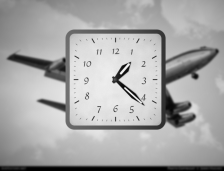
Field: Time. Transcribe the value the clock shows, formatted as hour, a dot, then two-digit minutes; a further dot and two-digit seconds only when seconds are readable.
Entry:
1.22
